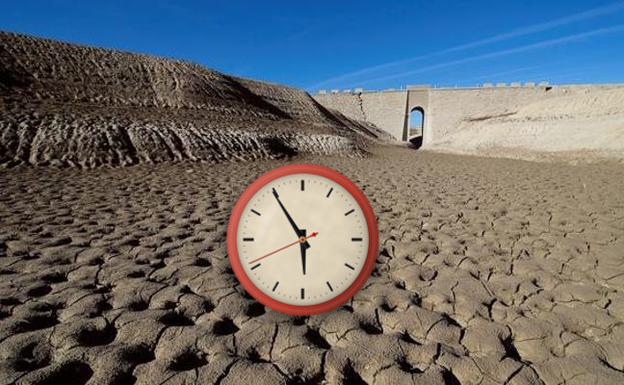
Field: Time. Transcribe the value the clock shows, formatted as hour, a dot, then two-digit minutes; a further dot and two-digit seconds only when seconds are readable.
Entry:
5.54.41
